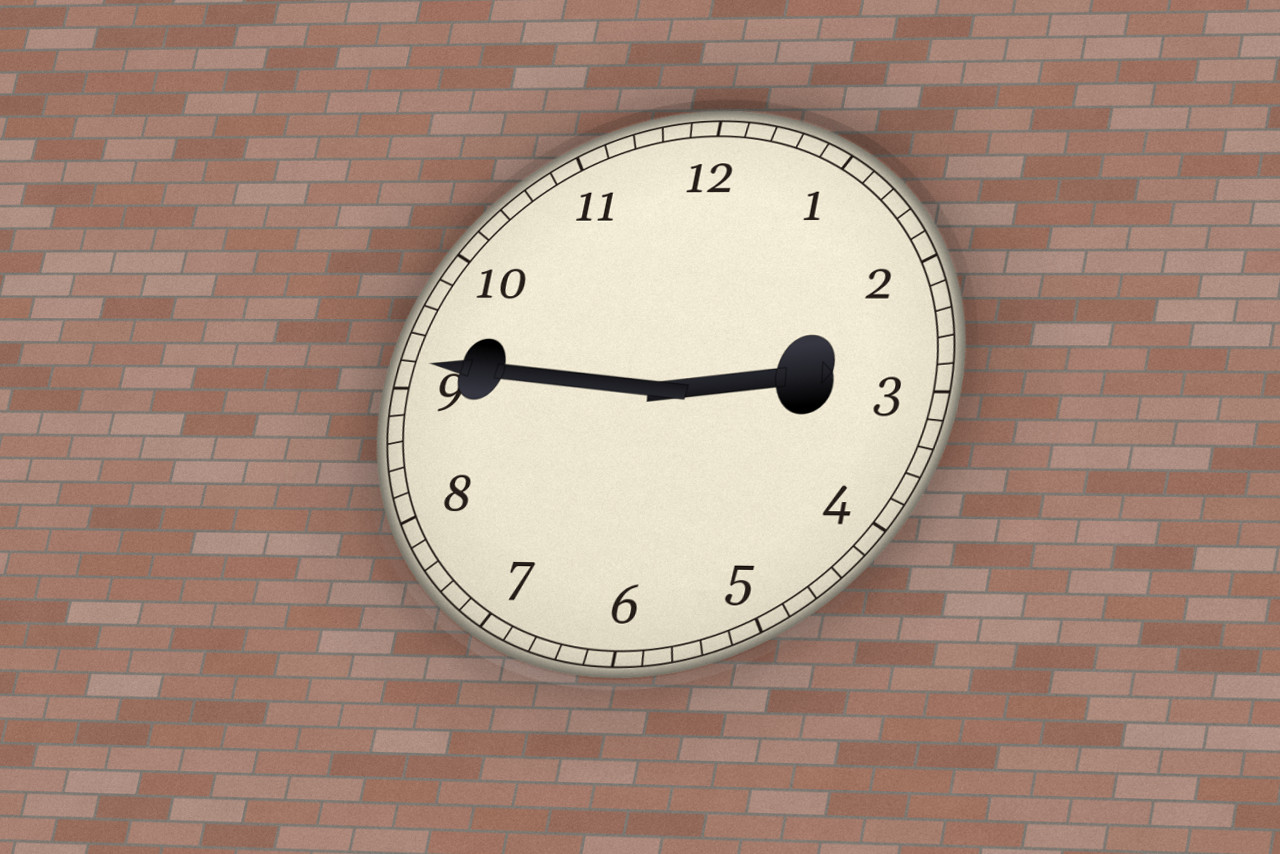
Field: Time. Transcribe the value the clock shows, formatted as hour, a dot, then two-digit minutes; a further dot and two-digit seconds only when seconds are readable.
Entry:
2.46
